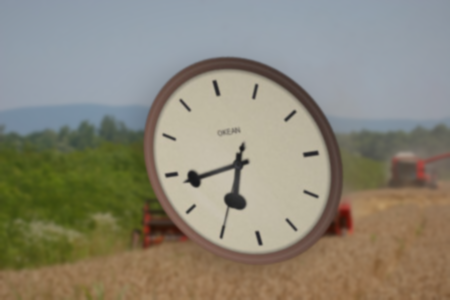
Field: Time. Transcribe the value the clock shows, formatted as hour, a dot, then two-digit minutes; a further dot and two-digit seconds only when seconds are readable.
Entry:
6.43.35
